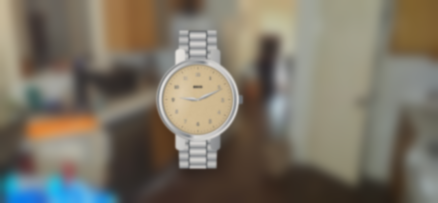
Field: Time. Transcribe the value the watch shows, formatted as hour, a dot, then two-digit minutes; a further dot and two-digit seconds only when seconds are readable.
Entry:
9.11
